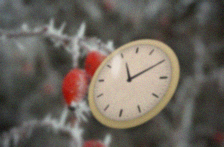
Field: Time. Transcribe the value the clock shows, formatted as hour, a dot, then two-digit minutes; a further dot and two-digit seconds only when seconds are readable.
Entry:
11.10
